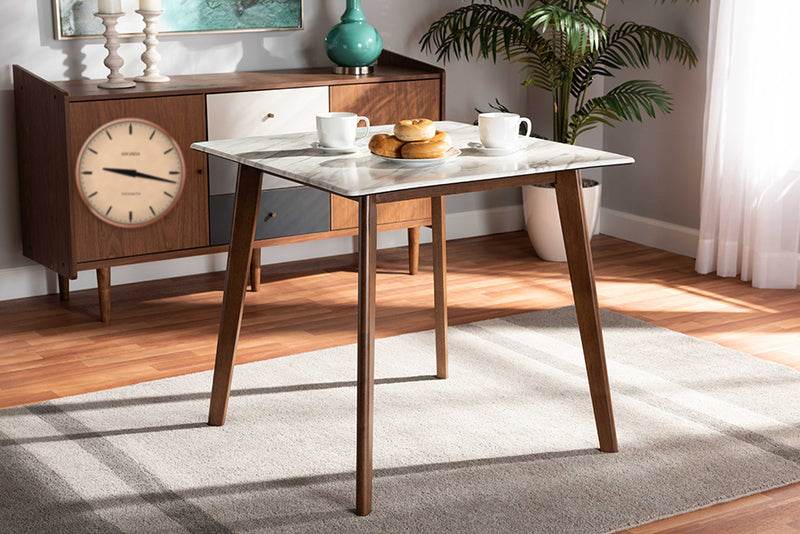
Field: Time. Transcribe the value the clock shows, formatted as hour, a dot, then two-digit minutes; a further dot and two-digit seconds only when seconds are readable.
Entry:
9.17
